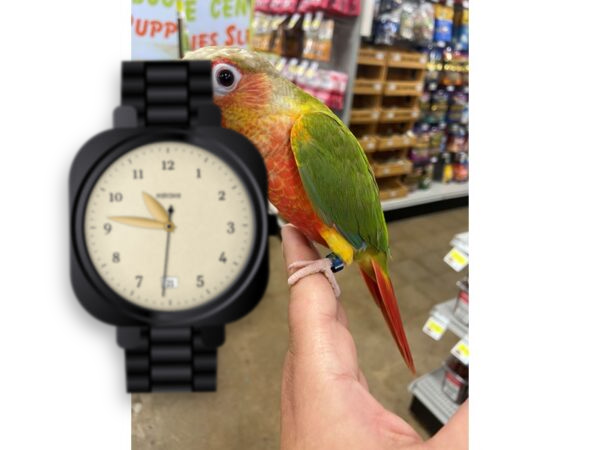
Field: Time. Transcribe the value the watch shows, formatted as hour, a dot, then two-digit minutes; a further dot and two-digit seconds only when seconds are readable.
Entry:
10.46.31
